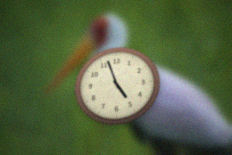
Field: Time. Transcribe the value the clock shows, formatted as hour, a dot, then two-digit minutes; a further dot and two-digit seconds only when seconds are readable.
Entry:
4.57
